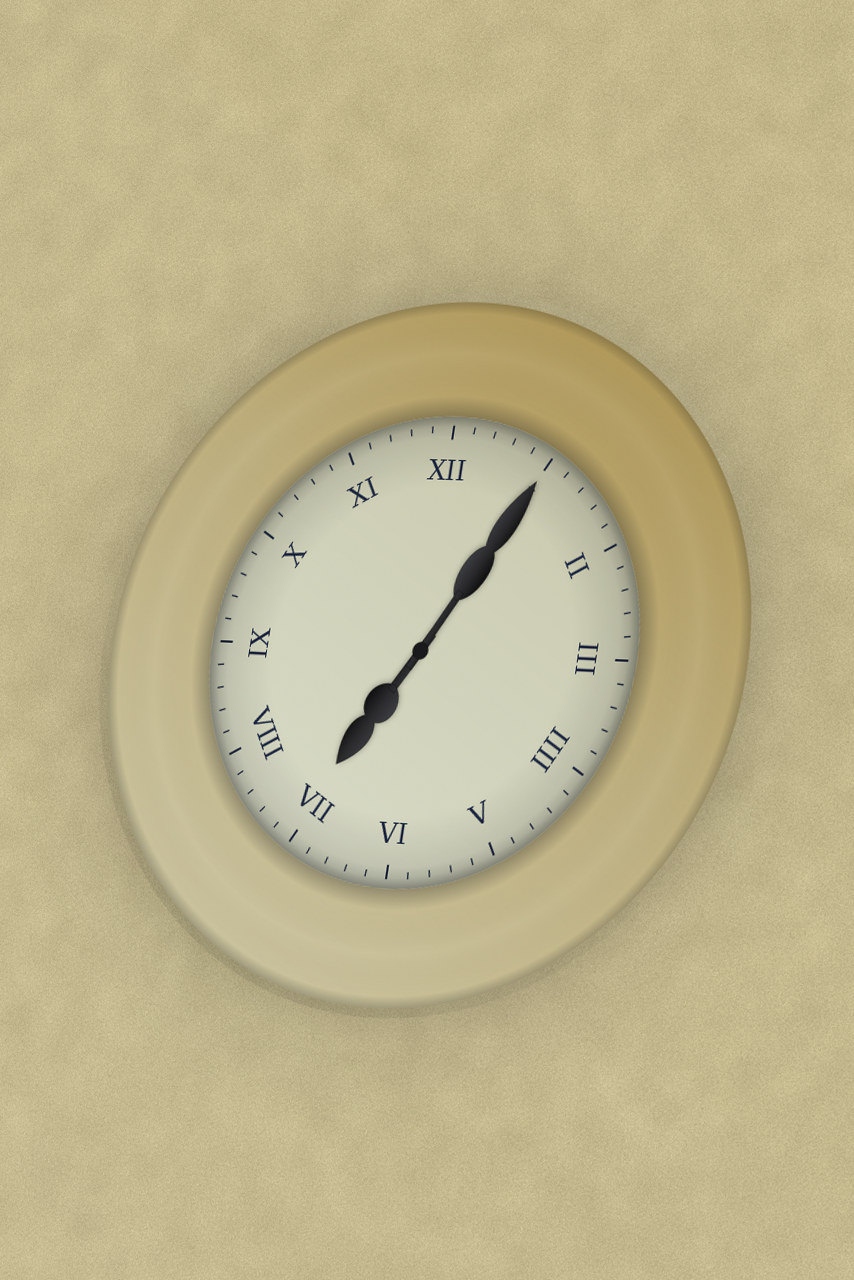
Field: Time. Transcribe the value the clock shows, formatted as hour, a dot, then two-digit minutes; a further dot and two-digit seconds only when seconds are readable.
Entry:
7.05
